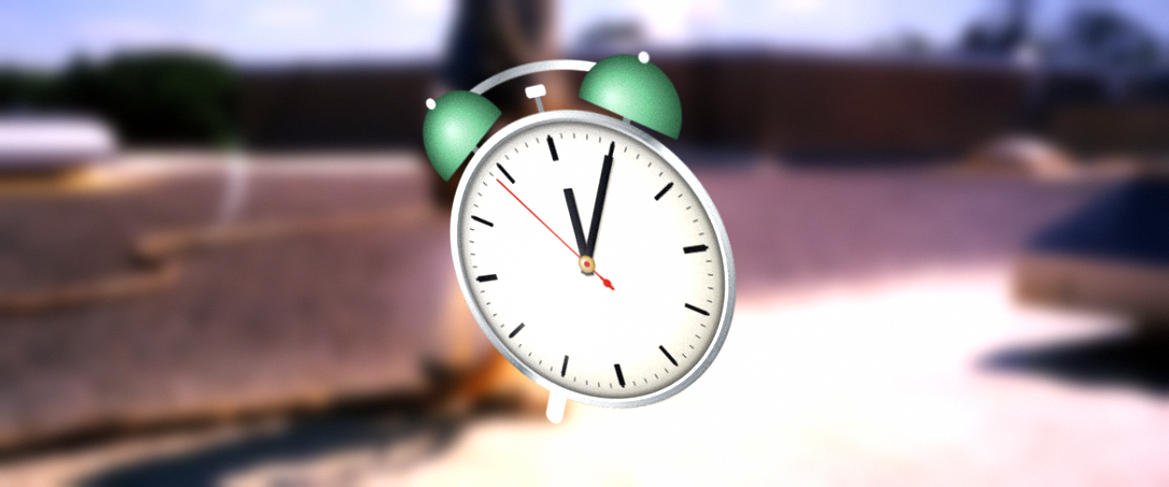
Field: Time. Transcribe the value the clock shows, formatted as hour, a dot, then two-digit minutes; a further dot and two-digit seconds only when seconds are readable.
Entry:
12.04.54
